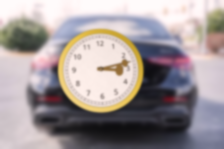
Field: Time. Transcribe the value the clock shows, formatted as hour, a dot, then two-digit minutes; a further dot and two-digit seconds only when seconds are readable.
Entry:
3.13
